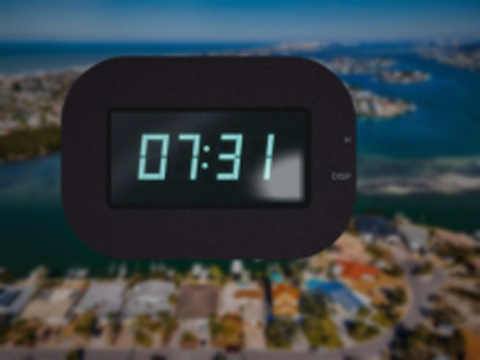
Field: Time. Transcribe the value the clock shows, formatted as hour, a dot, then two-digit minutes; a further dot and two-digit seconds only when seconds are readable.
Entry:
7.31
